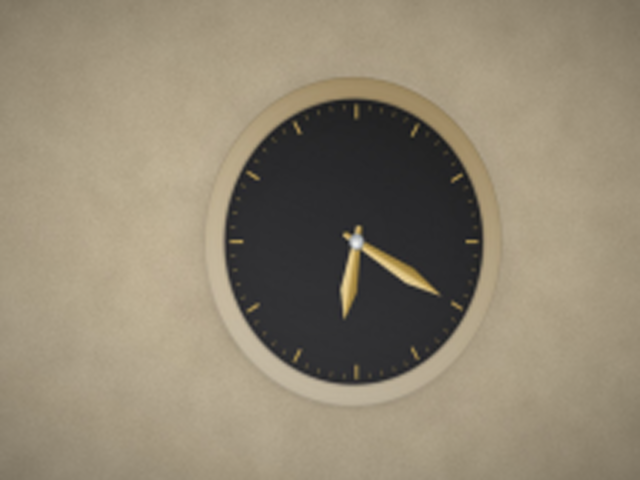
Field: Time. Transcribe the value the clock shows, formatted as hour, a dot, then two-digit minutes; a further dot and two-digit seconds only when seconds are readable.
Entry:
6.20
